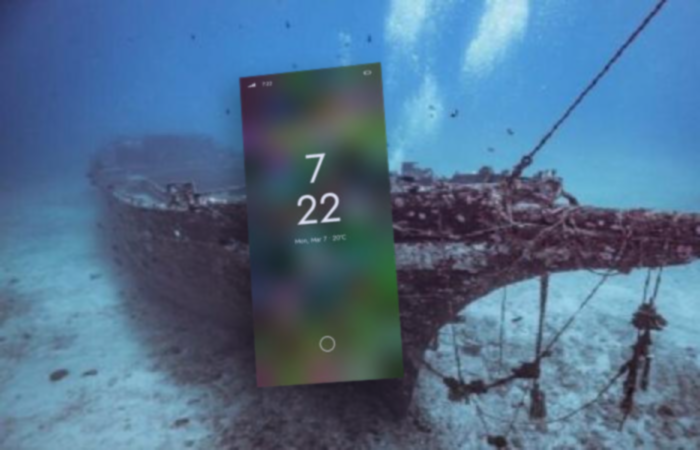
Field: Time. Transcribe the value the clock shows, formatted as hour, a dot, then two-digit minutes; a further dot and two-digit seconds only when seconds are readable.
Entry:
7.22
